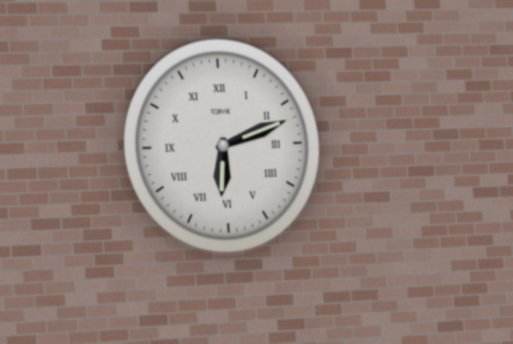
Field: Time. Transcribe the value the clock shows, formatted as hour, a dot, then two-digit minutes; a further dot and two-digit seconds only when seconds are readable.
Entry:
6.12
